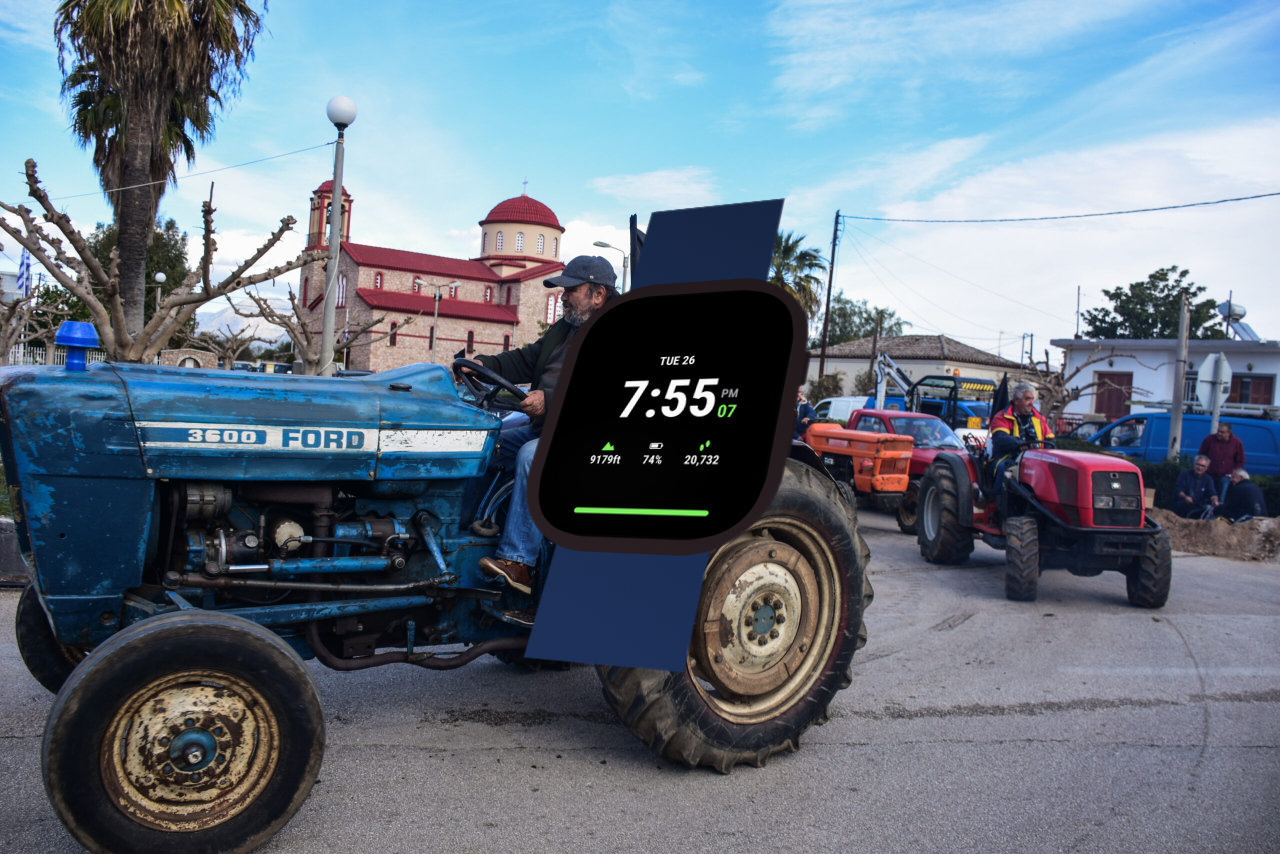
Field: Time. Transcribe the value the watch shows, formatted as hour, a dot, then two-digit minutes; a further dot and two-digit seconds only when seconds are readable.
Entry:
7.55.07
